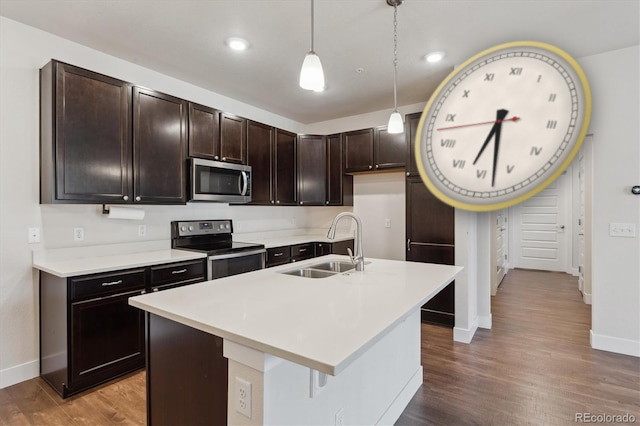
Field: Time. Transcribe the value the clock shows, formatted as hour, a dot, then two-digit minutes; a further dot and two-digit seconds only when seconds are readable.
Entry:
6.27.43
